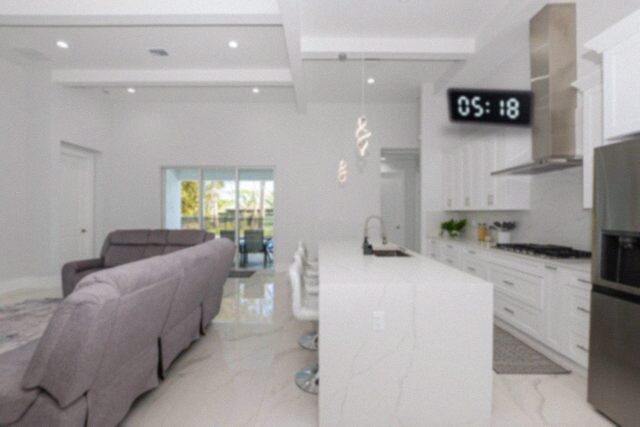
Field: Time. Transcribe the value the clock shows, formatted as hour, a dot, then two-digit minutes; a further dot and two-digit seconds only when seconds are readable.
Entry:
5.18
